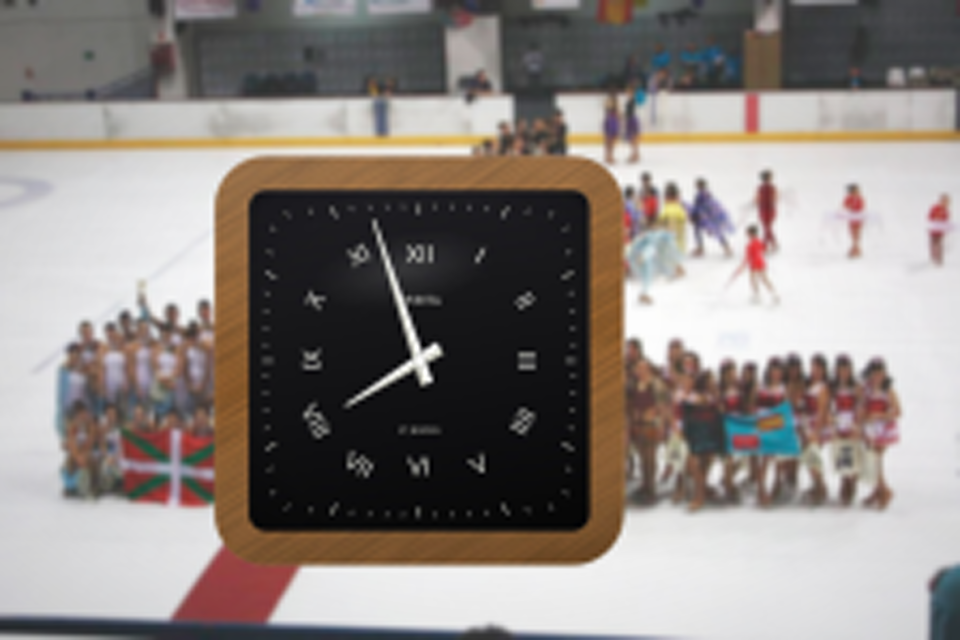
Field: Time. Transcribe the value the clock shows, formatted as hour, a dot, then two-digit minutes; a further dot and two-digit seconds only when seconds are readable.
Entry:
7.57
